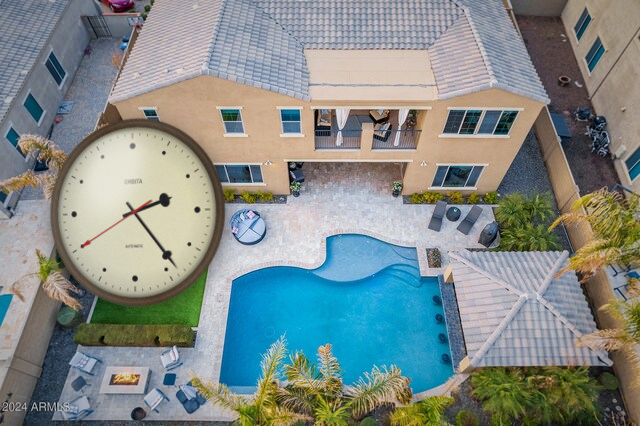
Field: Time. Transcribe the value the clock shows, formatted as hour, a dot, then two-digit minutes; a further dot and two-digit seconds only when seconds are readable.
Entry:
2.23.40
